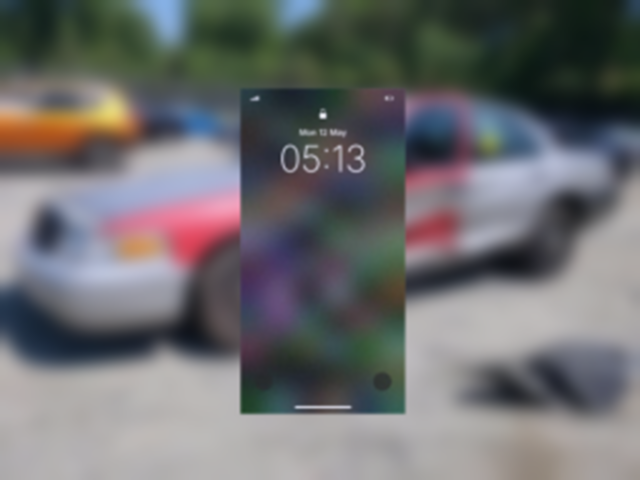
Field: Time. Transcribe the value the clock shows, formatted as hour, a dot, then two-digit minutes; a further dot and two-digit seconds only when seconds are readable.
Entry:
5.13
